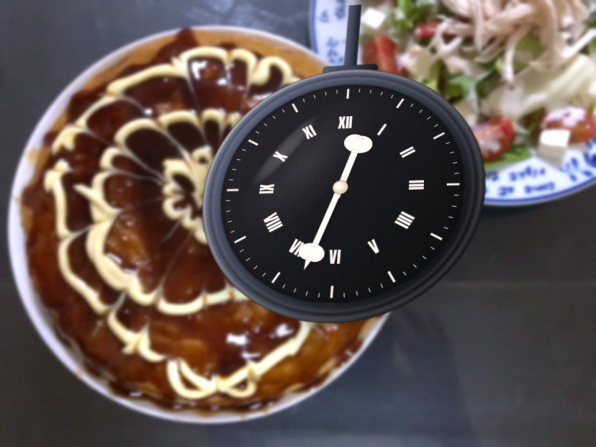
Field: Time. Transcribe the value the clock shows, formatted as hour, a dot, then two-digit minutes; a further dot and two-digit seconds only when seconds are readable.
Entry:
12.33
